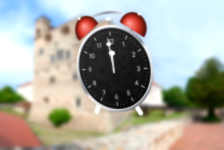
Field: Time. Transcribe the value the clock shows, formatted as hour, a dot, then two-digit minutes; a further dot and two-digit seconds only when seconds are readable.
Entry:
11.59
